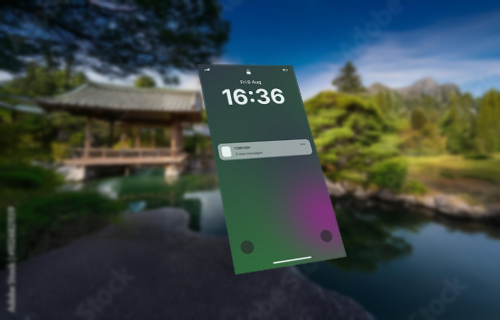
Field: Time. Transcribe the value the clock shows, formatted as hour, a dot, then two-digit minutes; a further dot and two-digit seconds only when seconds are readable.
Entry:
16.36
